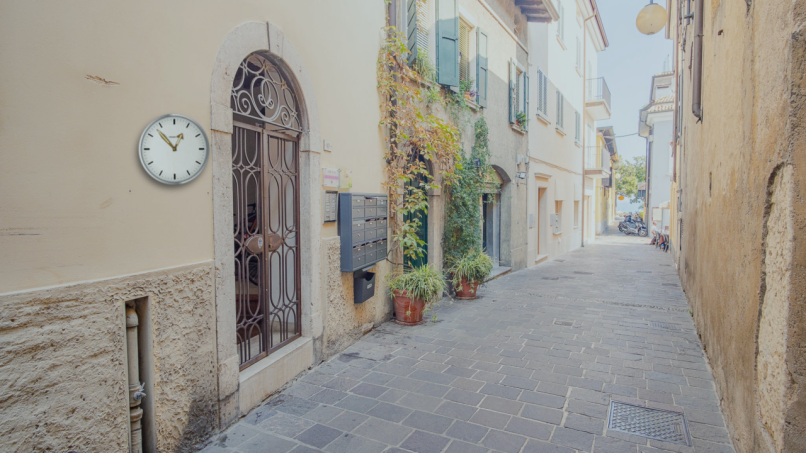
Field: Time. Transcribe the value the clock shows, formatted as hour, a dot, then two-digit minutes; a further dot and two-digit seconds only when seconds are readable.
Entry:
12.53
